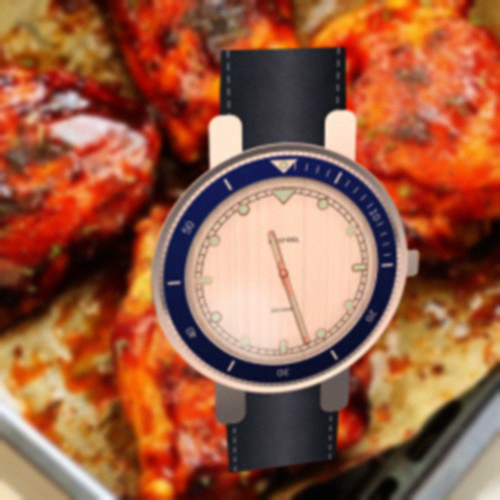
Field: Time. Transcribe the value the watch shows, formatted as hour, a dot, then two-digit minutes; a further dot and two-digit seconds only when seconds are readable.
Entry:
11.27
